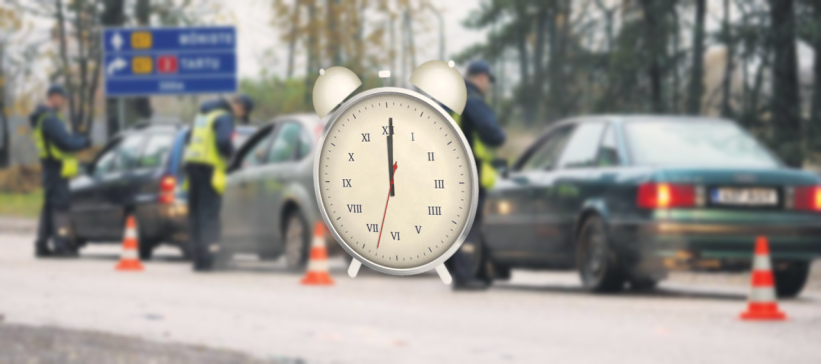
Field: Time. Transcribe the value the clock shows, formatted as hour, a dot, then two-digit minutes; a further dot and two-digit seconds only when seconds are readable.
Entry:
12.00.33
